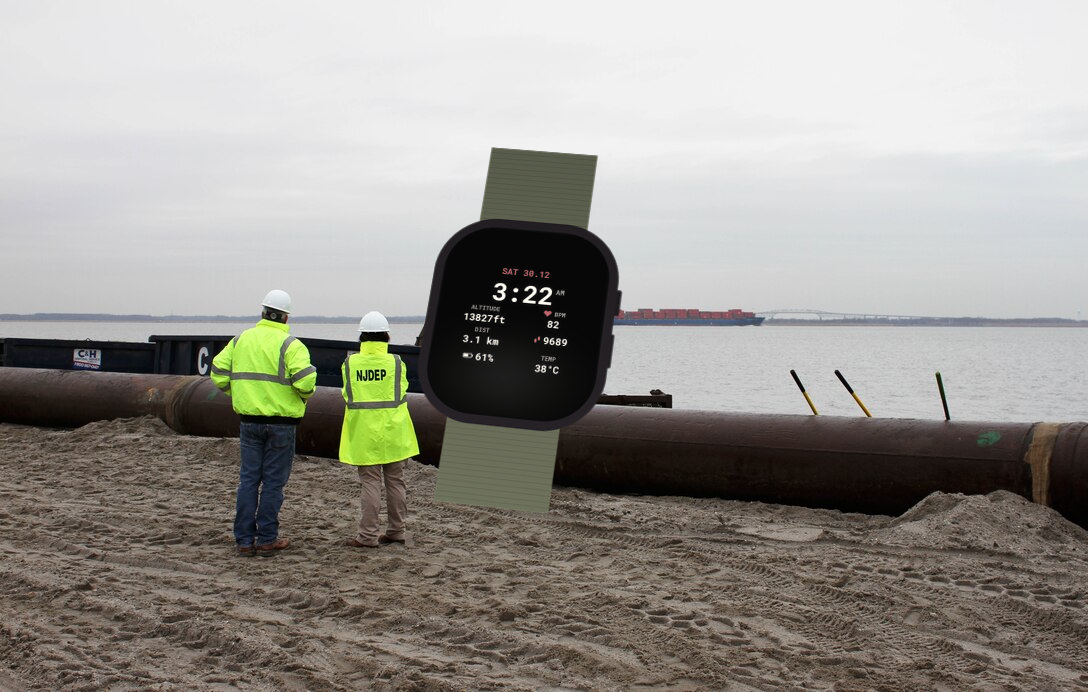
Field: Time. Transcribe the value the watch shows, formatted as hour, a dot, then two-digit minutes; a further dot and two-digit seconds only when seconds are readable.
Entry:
3.22
